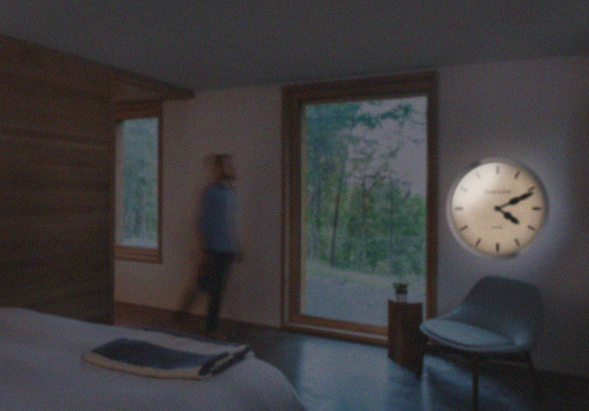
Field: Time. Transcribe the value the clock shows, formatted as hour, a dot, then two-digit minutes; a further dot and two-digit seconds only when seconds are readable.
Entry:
4.11
